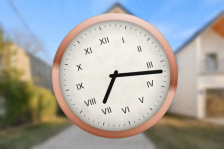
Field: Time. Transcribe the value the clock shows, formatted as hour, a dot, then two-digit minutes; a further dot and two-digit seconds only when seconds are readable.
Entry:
7.17
